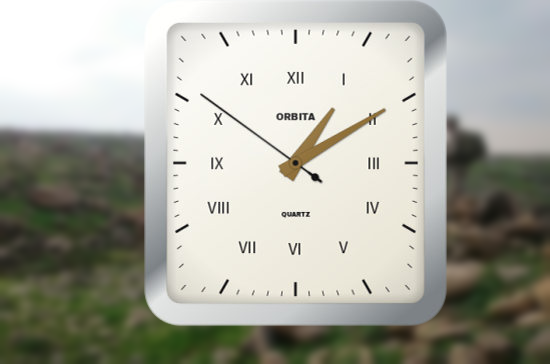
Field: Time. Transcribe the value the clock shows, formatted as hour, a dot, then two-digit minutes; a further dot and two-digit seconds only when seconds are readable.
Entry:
1.09.51
